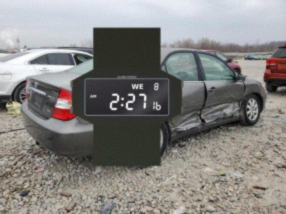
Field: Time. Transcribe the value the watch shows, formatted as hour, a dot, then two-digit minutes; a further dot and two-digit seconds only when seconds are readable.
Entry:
2.27.16
